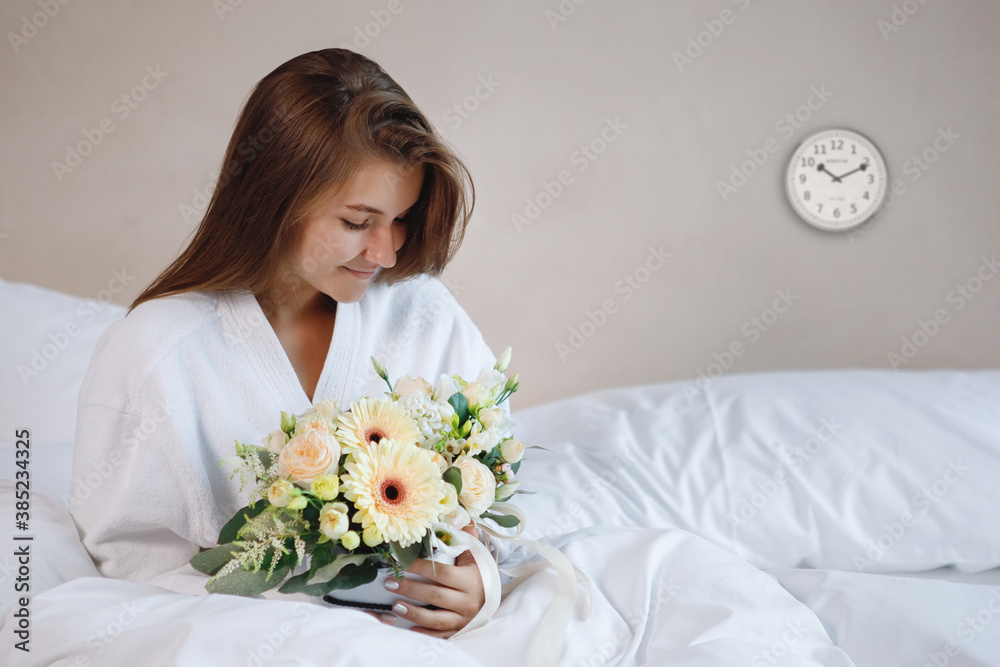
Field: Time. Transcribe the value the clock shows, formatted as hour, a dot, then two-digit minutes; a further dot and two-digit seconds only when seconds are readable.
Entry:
10.11
